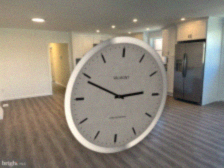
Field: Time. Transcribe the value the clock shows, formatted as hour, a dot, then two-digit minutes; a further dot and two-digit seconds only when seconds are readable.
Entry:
2.49
